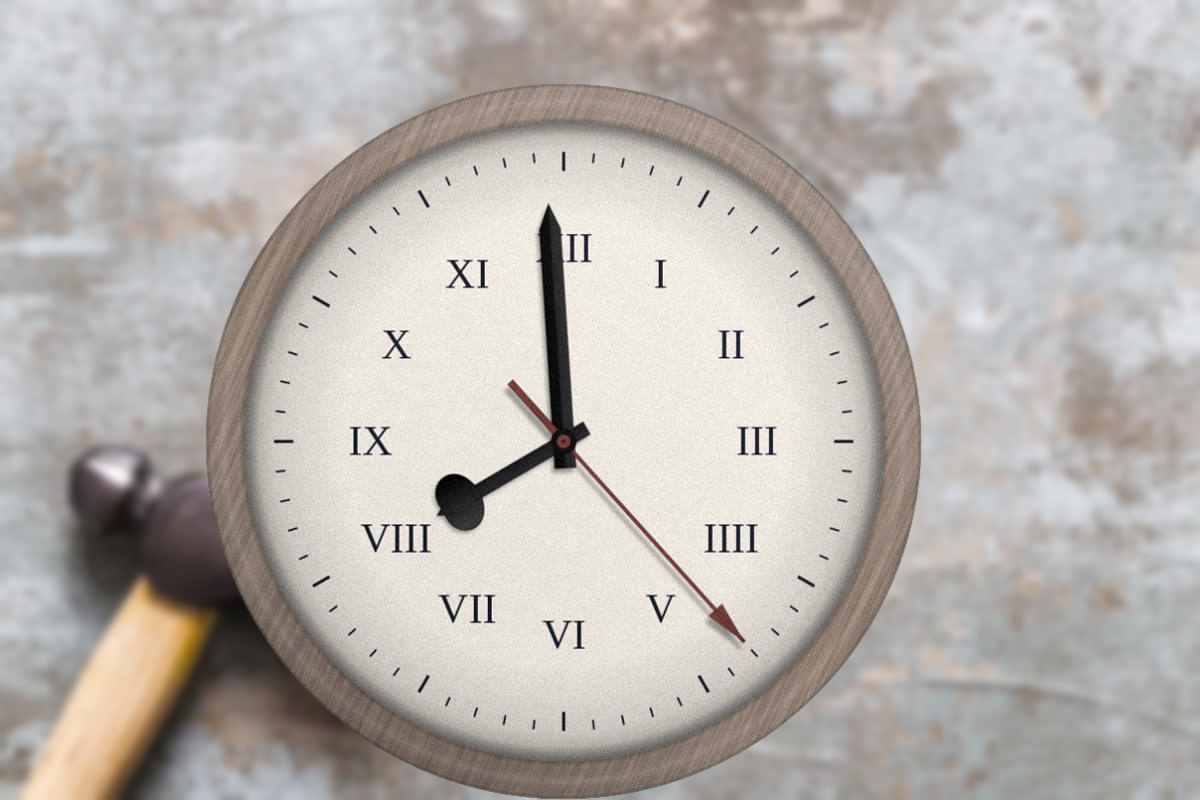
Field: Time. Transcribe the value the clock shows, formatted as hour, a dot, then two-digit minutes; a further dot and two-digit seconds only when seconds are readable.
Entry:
7.59.23
